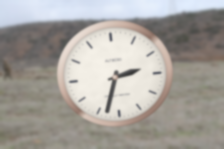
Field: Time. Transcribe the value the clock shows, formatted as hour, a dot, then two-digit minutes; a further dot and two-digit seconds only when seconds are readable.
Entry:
2.33
